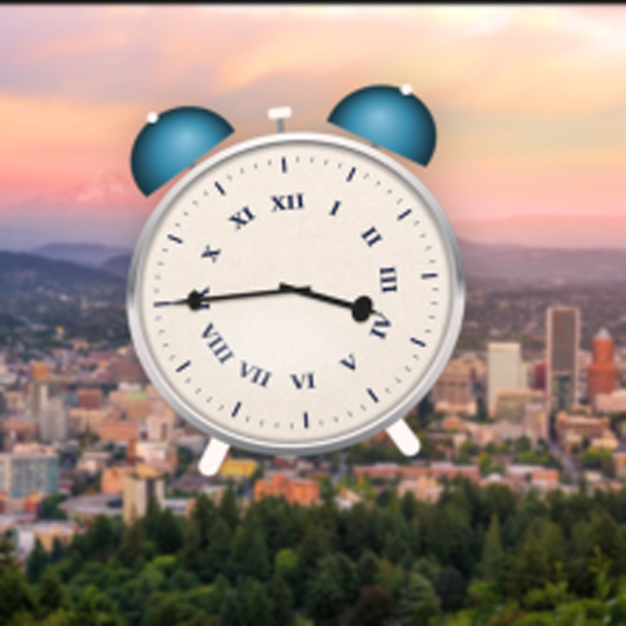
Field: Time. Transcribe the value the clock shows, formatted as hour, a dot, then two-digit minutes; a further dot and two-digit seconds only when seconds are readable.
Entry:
3.45
